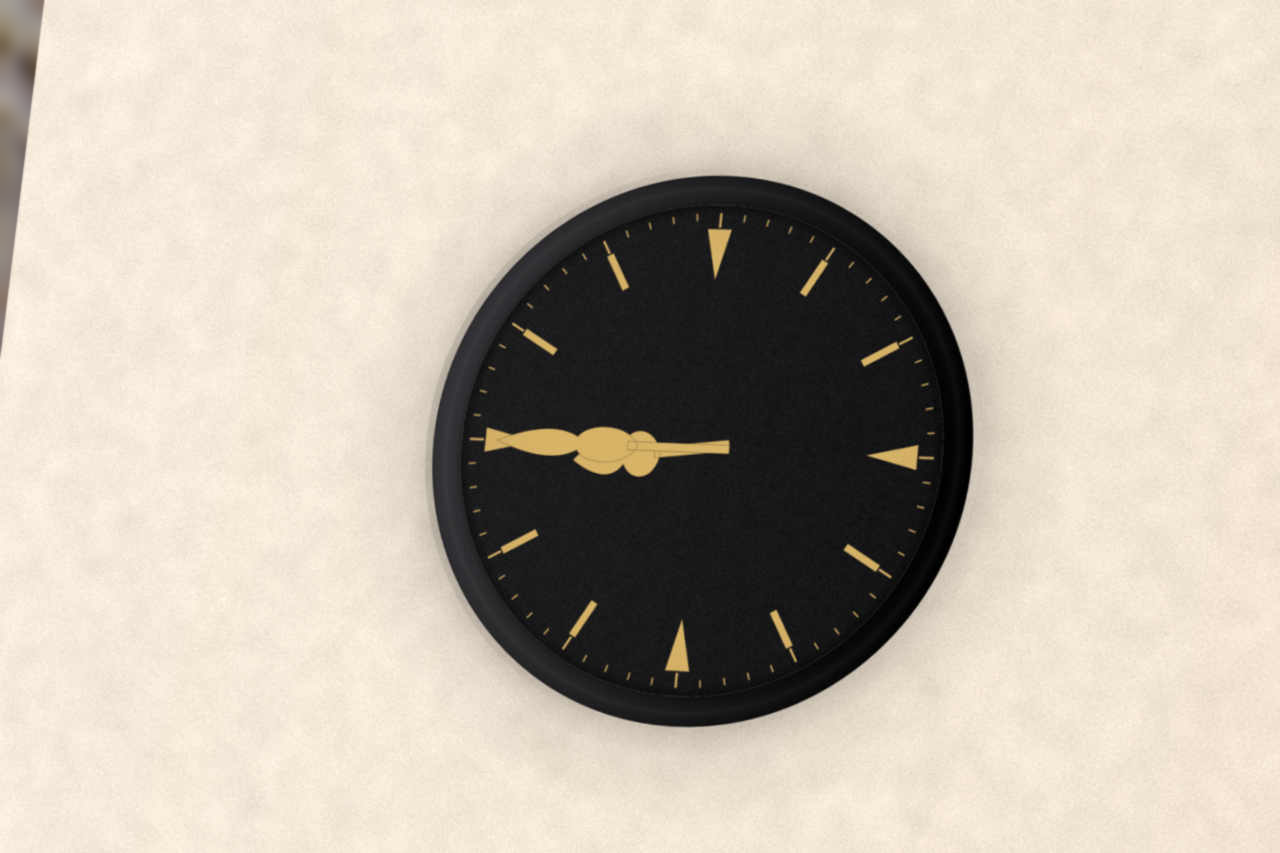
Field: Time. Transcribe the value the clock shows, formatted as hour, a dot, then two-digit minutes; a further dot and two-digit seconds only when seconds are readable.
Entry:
8.45
